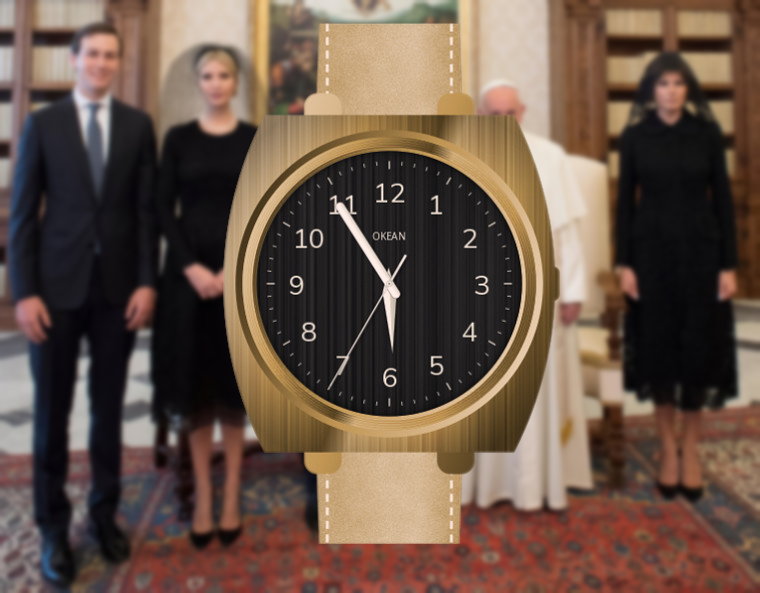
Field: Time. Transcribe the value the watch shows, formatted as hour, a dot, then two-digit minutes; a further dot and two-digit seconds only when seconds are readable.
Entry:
5.54.35
